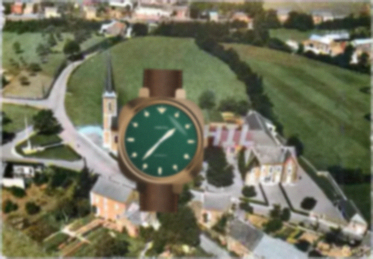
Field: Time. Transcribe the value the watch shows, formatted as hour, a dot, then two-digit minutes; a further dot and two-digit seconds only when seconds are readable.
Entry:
1.37
